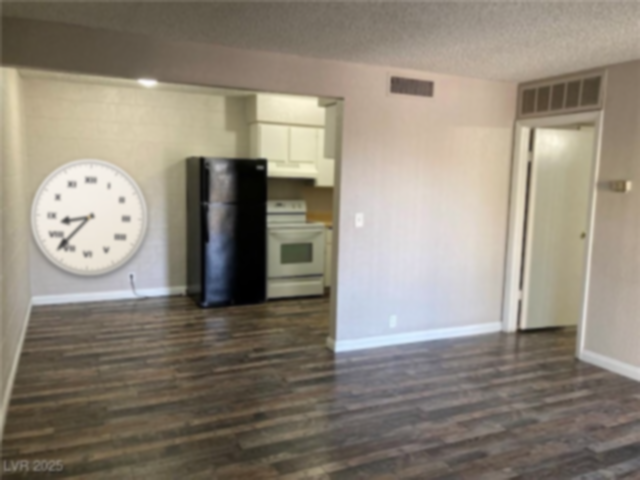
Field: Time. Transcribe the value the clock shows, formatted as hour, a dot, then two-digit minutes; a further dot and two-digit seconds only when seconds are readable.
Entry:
8.37
